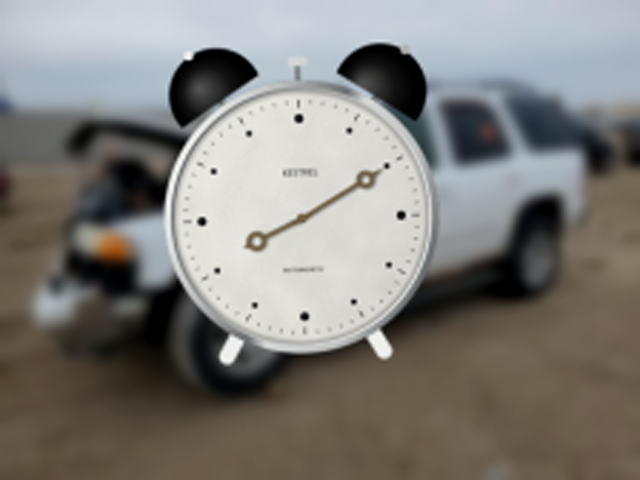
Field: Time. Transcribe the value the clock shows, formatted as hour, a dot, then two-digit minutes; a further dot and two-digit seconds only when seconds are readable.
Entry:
8.10
